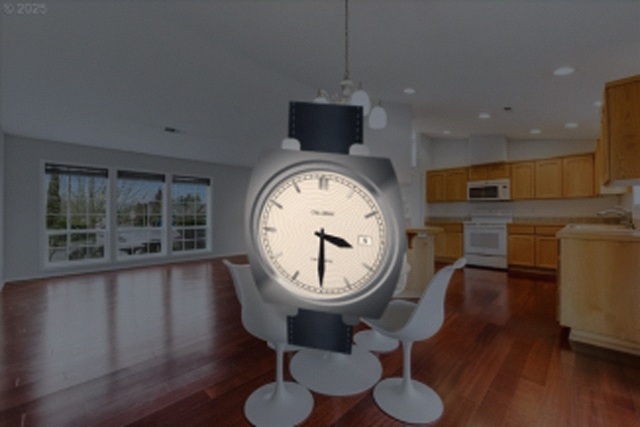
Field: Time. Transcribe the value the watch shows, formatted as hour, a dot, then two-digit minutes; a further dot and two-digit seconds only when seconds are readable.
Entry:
3.30
